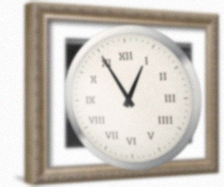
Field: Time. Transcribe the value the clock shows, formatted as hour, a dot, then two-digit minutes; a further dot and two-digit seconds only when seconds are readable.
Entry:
12.55
